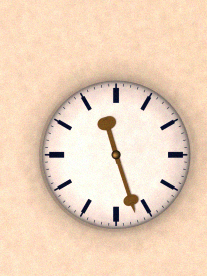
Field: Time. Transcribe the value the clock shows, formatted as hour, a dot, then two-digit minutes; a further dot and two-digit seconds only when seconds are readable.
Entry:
11.27
